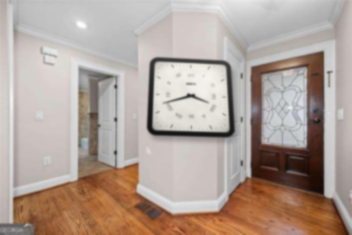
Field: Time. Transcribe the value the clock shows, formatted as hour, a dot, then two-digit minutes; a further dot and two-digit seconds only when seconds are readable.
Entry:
3.42
